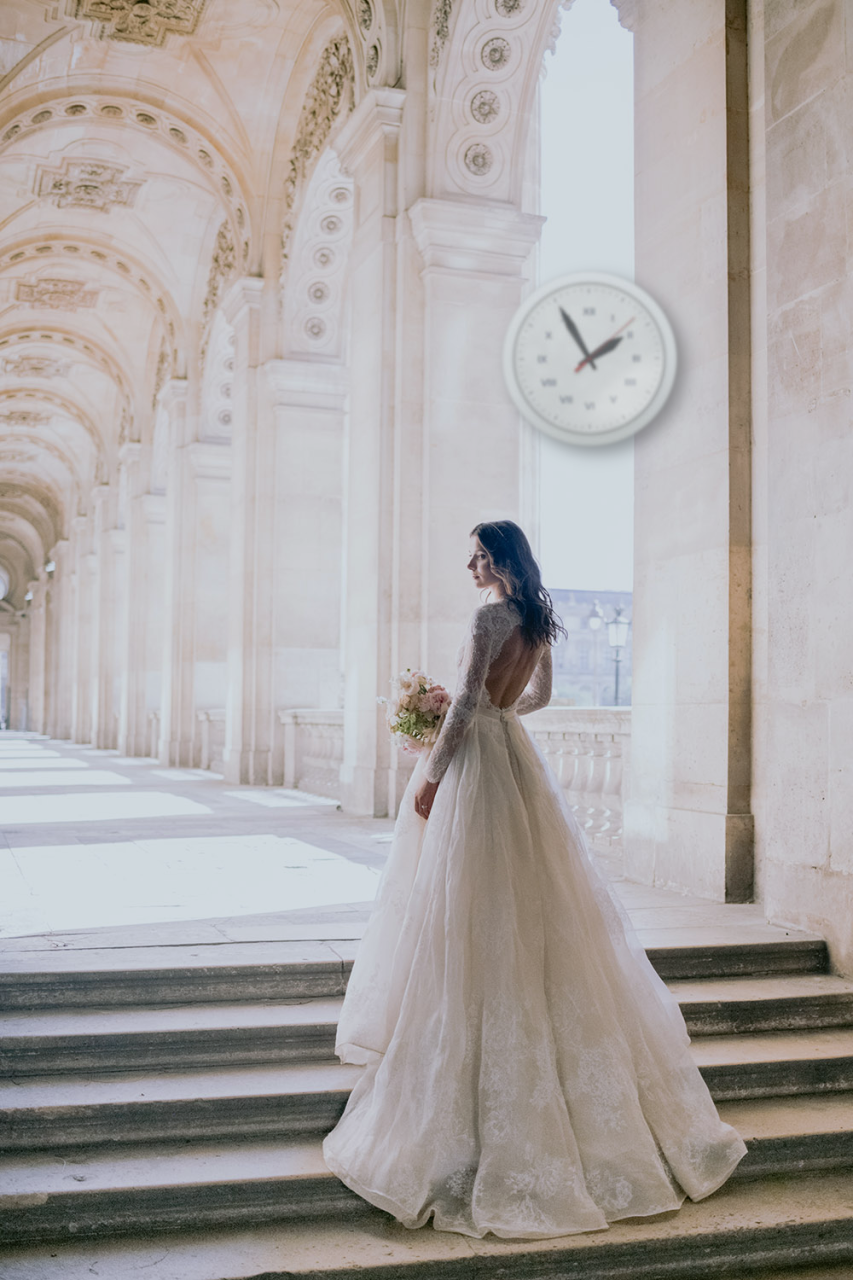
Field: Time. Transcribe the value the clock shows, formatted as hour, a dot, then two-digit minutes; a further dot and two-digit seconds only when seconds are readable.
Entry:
1.55.08
